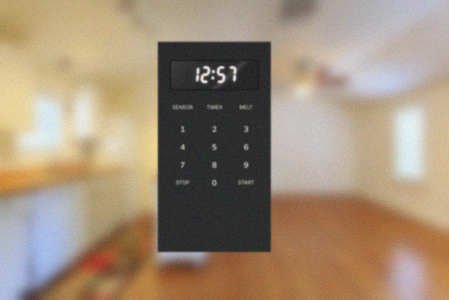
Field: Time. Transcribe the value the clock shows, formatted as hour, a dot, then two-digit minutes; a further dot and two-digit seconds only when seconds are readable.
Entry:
12.57
